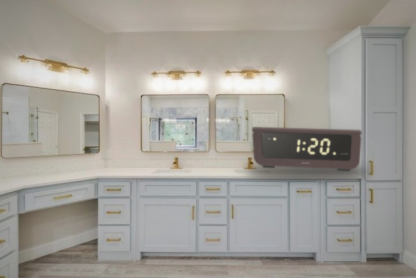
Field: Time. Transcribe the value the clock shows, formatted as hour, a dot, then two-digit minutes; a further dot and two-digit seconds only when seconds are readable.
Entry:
1.20
